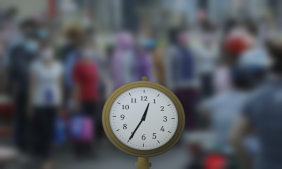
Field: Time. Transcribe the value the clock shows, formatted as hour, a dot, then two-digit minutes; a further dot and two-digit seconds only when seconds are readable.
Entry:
12.35
